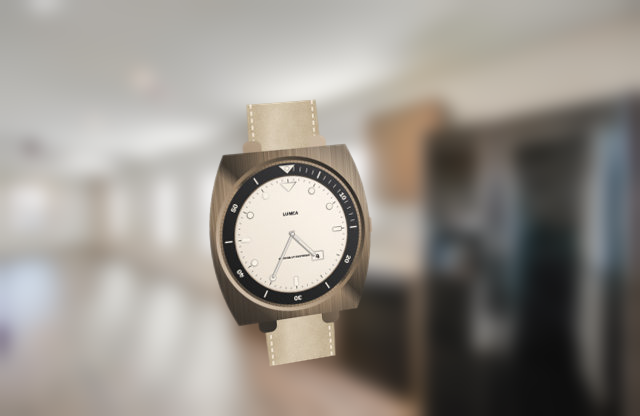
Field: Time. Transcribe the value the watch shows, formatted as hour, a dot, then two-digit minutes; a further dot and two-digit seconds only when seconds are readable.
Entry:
4.35
